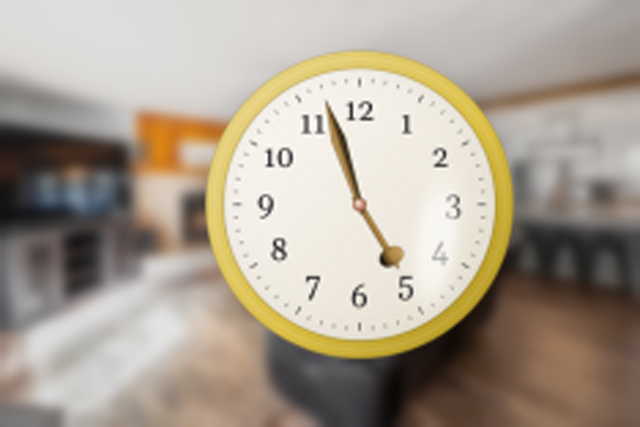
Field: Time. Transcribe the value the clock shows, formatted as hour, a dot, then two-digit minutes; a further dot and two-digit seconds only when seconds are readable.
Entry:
4.57
